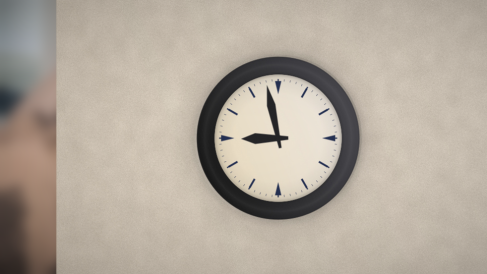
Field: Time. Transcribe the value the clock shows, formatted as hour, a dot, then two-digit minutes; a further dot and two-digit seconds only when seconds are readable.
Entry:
8.58
